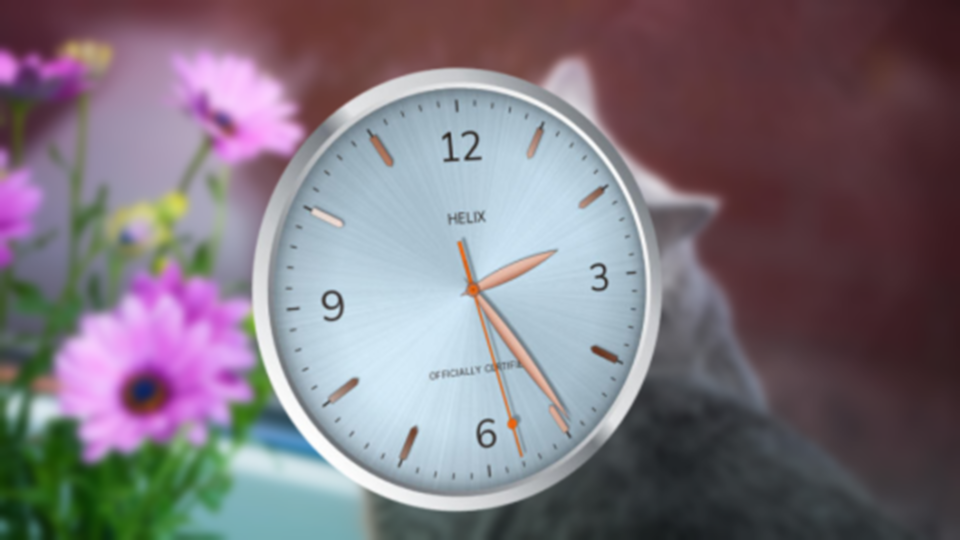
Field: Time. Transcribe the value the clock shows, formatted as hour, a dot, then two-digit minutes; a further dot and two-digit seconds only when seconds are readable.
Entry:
2.24.28
